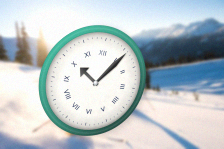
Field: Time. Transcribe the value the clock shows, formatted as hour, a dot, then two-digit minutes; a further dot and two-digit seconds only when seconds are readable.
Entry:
10.06
